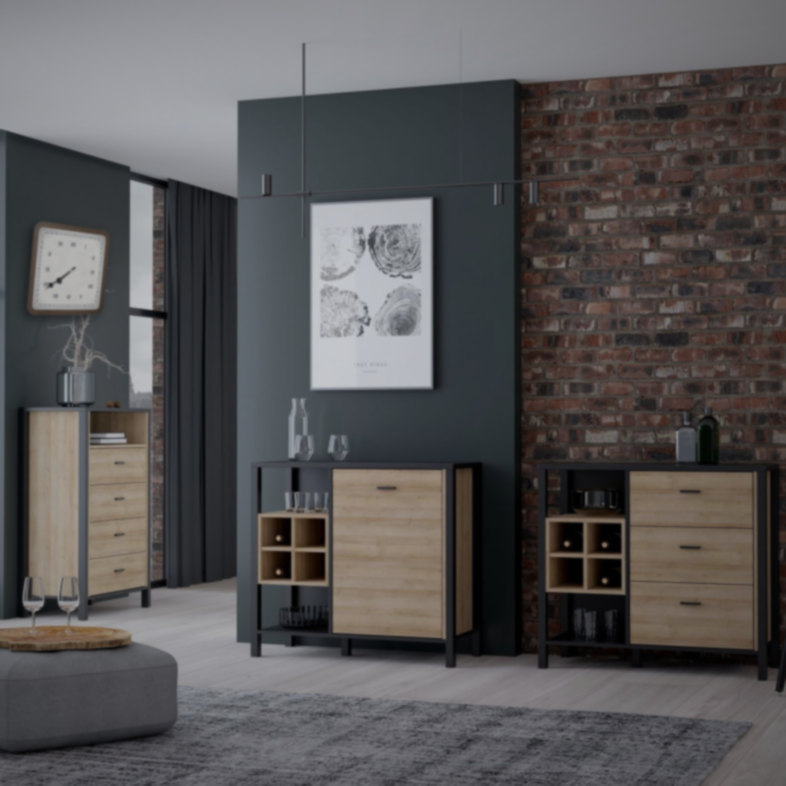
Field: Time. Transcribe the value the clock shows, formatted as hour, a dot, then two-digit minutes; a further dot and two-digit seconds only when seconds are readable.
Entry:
7.39
